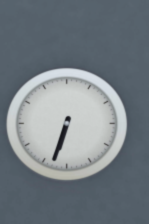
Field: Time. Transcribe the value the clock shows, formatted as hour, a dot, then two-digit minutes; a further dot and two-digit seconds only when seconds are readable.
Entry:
6.33
